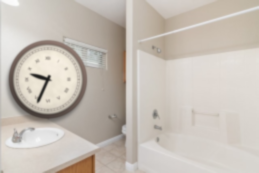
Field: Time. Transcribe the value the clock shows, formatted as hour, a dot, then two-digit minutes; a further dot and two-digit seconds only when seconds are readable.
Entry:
9.34
